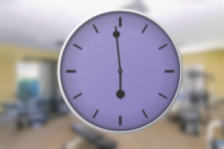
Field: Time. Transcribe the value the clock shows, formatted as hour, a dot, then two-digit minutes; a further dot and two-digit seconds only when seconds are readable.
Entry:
5.59
